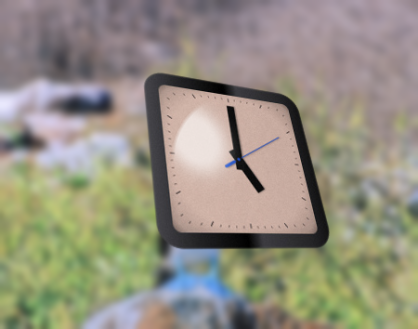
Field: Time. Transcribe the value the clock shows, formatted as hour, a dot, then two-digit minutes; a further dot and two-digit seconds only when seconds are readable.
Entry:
5.00.10
